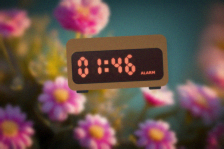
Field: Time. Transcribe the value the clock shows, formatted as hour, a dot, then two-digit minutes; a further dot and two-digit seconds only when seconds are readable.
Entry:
1.46
